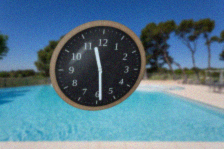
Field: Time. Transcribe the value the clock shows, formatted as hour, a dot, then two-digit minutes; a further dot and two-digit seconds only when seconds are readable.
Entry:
11.29
